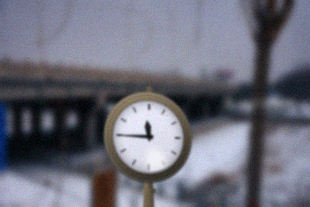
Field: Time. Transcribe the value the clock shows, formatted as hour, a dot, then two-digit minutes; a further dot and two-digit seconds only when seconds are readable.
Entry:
11.45
